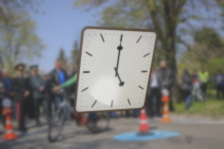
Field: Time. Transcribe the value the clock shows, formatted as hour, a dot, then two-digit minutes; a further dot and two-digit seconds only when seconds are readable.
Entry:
5.00
